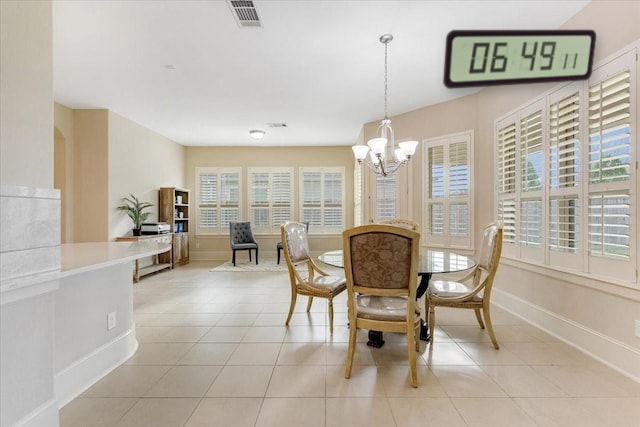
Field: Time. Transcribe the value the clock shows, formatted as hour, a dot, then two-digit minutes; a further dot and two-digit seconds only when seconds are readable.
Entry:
6.49.11
